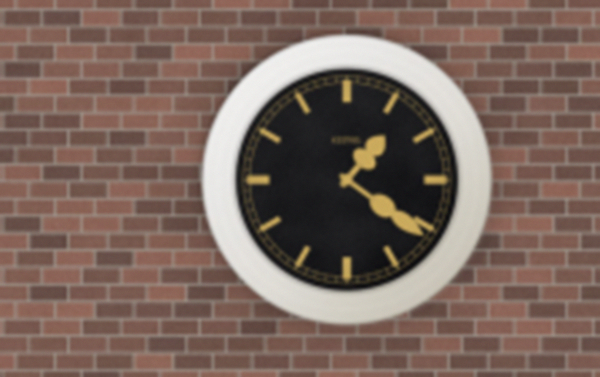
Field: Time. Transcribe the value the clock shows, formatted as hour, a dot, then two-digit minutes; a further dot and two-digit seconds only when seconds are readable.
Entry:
1.21
